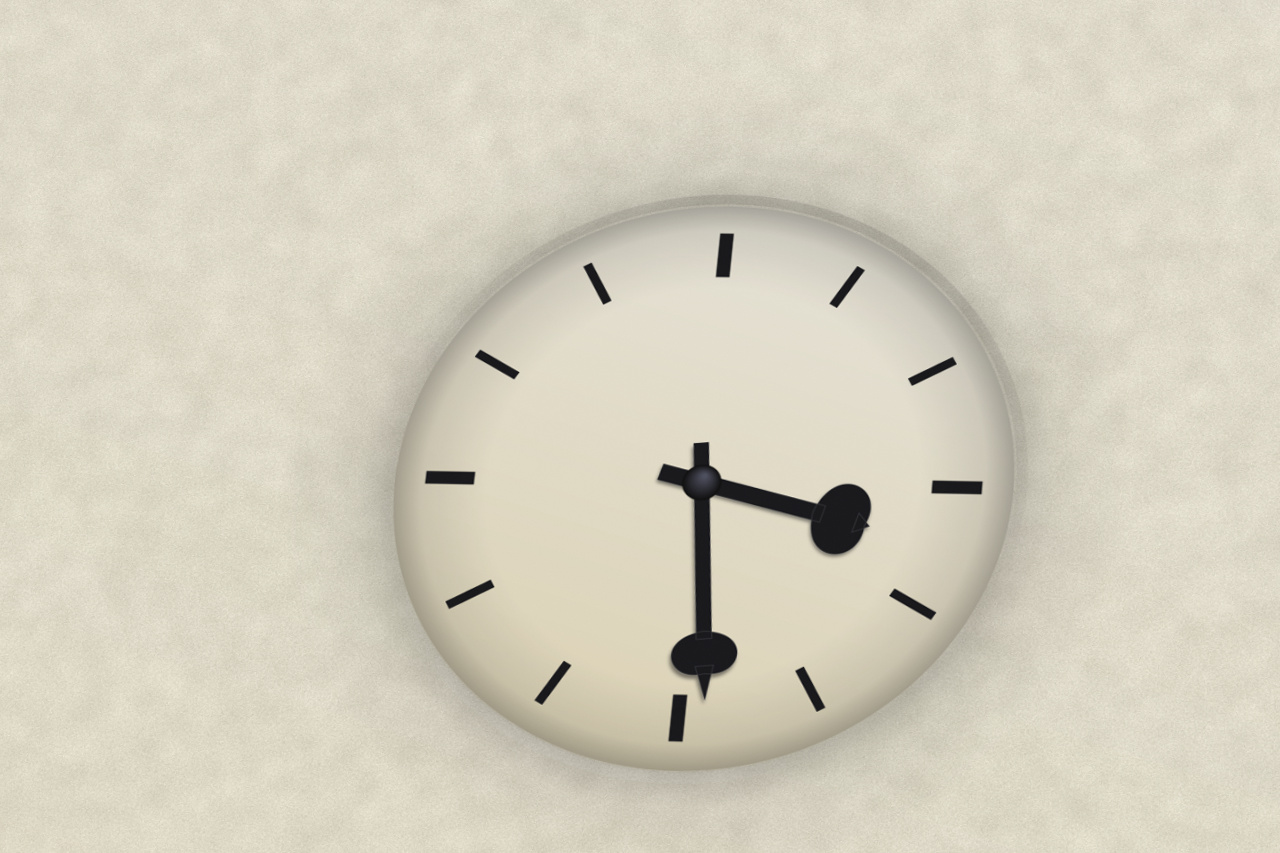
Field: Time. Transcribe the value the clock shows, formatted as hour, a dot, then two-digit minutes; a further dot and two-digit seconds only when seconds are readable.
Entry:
3.29
